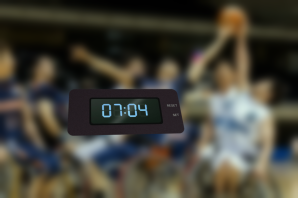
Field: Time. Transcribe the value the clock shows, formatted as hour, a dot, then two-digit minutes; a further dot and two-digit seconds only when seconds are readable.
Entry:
7.04
